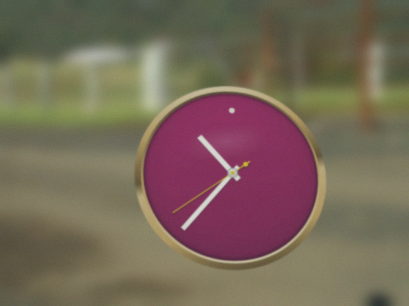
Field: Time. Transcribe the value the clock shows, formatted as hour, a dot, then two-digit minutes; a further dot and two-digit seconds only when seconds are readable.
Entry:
10.36.39
